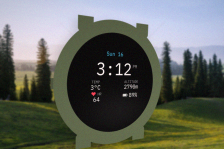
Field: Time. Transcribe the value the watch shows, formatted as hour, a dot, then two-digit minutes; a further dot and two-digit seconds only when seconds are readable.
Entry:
3.12
